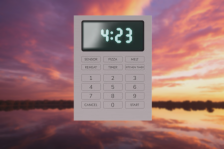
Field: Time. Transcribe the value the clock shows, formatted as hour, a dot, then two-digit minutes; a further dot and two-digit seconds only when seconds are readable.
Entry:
4.23
